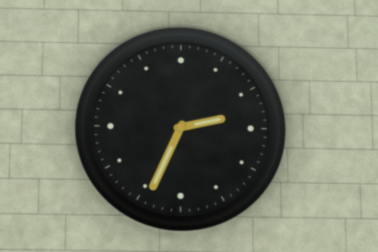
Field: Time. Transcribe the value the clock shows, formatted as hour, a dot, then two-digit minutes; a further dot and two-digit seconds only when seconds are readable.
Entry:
2.34
